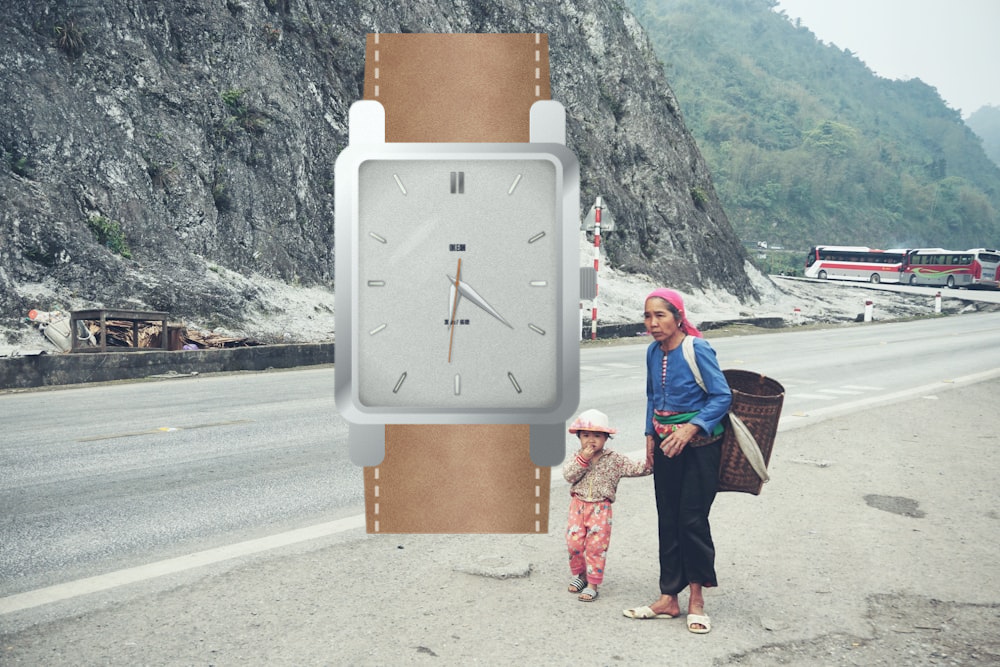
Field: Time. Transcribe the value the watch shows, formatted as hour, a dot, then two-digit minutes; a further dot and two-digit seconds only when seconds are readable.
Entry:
6.21.31
